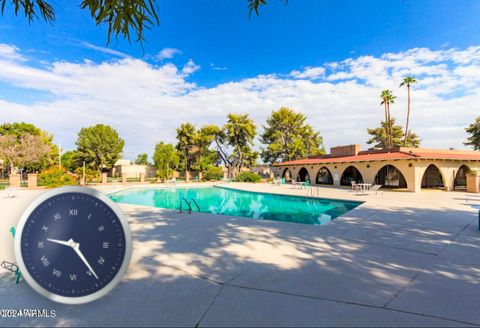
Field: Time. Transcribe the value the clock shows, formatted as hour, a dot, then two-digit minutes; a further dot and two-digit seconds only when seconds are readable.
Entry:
9.24
